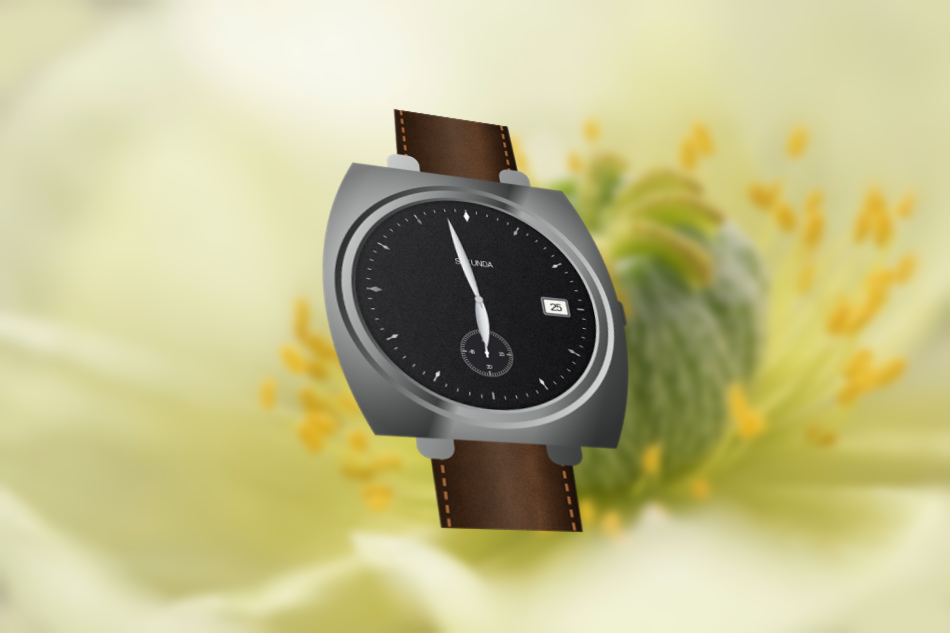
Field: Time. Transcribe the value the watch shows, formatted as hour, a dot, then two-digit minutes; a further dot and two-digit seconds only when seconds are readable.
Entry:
5.58
